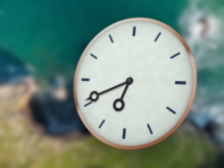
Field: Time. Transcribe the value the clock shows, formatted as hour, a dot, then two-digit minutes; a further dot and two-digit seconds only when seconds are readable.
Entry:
6.41
